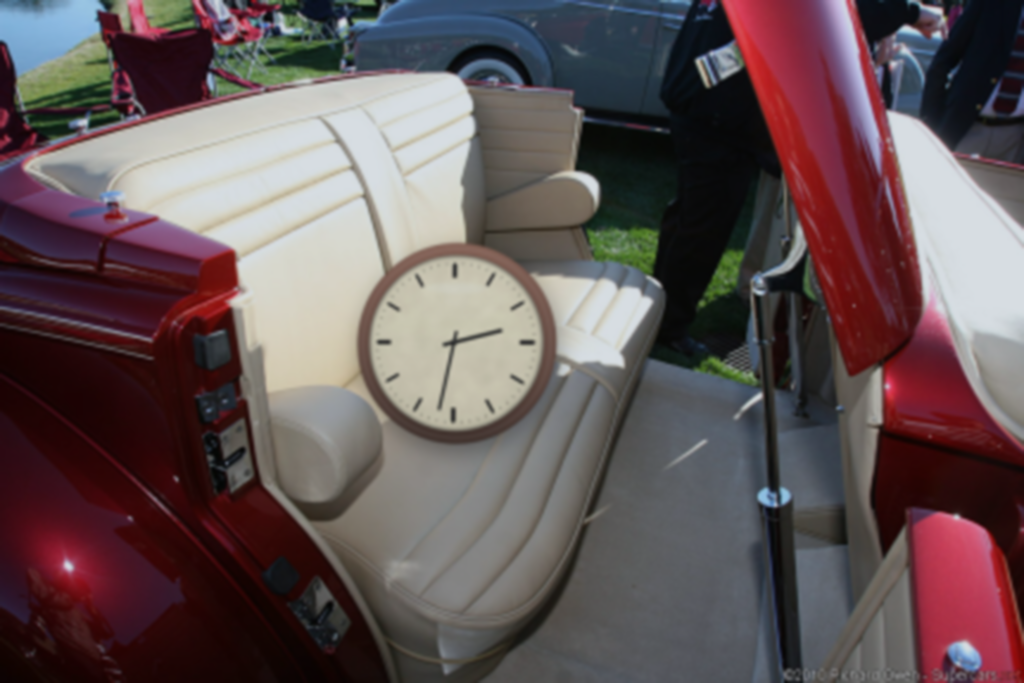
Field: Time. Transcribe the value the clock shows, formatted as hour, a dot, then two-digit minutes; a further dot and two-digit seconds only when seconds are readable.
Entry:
2.32
